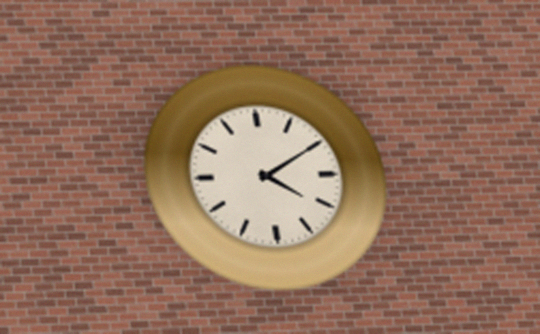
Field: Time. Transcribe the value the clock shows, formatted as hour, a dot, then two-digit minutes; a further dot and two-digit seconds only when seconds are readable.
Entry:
4.10
